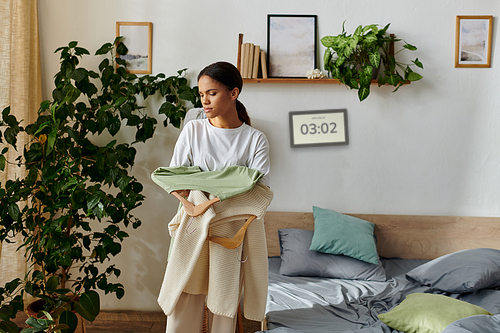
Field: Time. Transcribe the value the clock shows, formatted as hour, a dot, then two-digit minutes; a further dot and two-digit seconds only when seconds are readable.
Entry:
3.02
